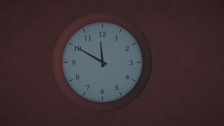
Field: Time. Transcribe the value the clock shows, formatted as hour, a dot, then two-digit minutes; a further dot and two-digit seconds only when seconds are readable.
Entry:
11.50
